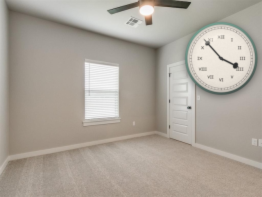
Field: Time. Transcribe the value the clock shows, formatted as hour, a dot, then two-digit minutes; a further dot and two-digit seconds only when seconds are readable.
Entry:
3.53
